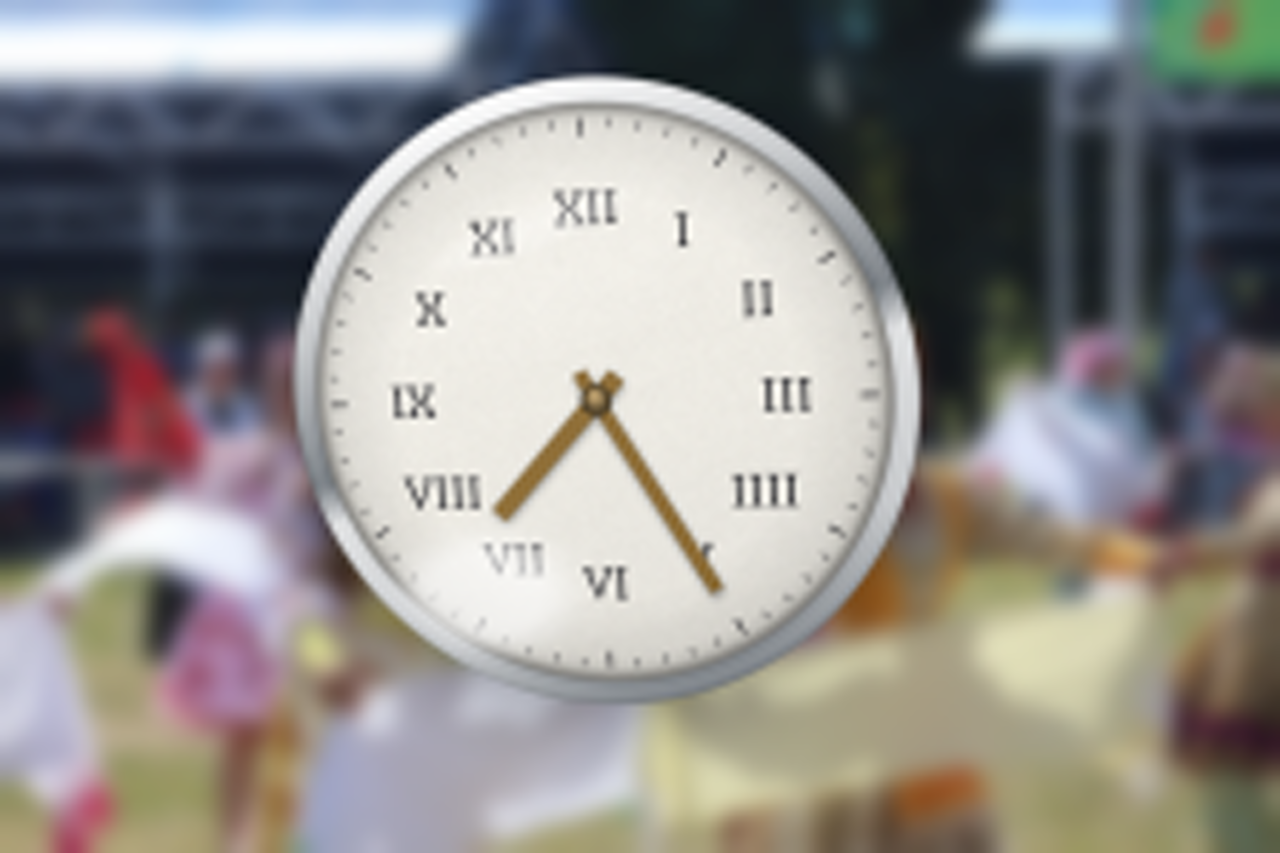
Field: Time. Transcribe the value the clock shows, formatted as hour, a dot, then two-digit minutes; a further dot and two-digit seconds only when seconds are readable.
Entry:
7.25
